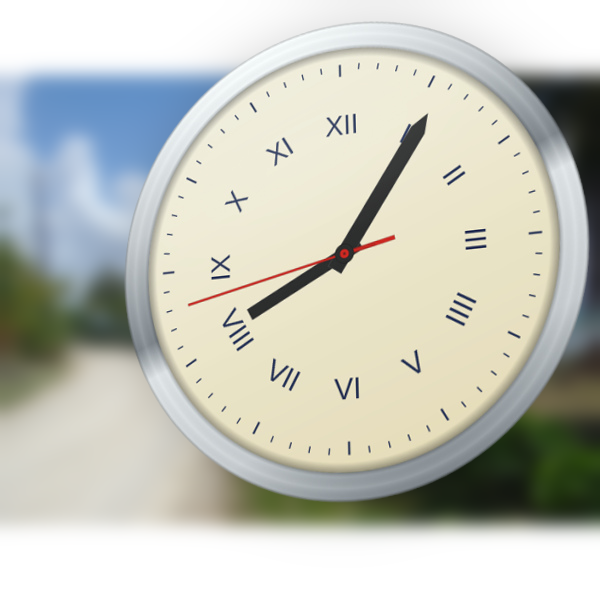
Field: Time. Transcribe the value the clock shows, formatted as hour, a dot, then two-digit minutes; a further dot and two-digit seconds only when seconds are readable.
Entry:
8.05.43
